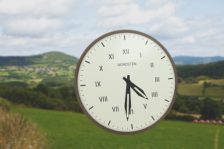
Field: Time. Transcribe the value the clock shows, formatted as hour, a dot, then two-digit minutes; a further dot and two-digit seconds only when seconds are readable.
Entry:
4.31
